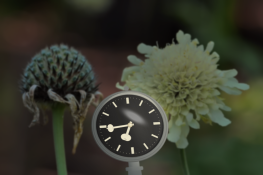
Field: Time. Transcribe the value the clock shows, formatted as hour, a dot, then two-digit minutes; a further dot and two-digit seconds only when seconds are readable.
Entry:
6.44
